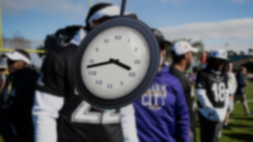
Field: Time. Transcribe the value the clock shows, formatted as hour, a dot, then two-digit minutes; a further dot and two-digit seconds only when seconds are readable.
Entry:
3.43
